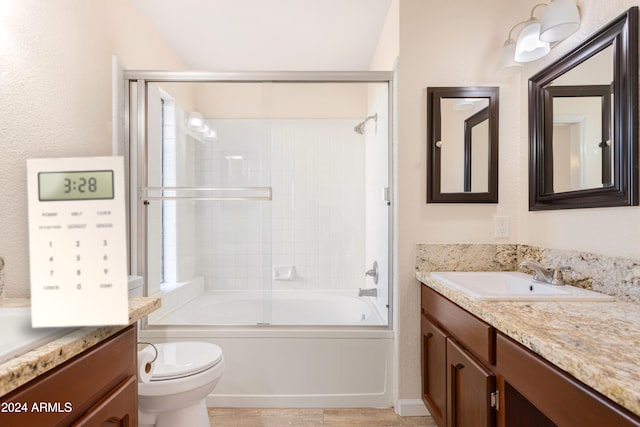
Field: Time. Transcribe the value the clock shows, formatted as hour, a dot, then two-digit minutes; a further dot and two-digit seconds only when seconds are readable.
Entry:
3.28
